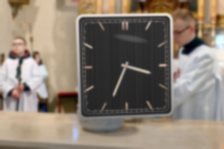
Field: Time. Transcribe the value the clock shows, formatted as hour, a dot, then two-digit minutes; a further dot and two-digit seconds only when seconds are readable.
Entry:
3.34
